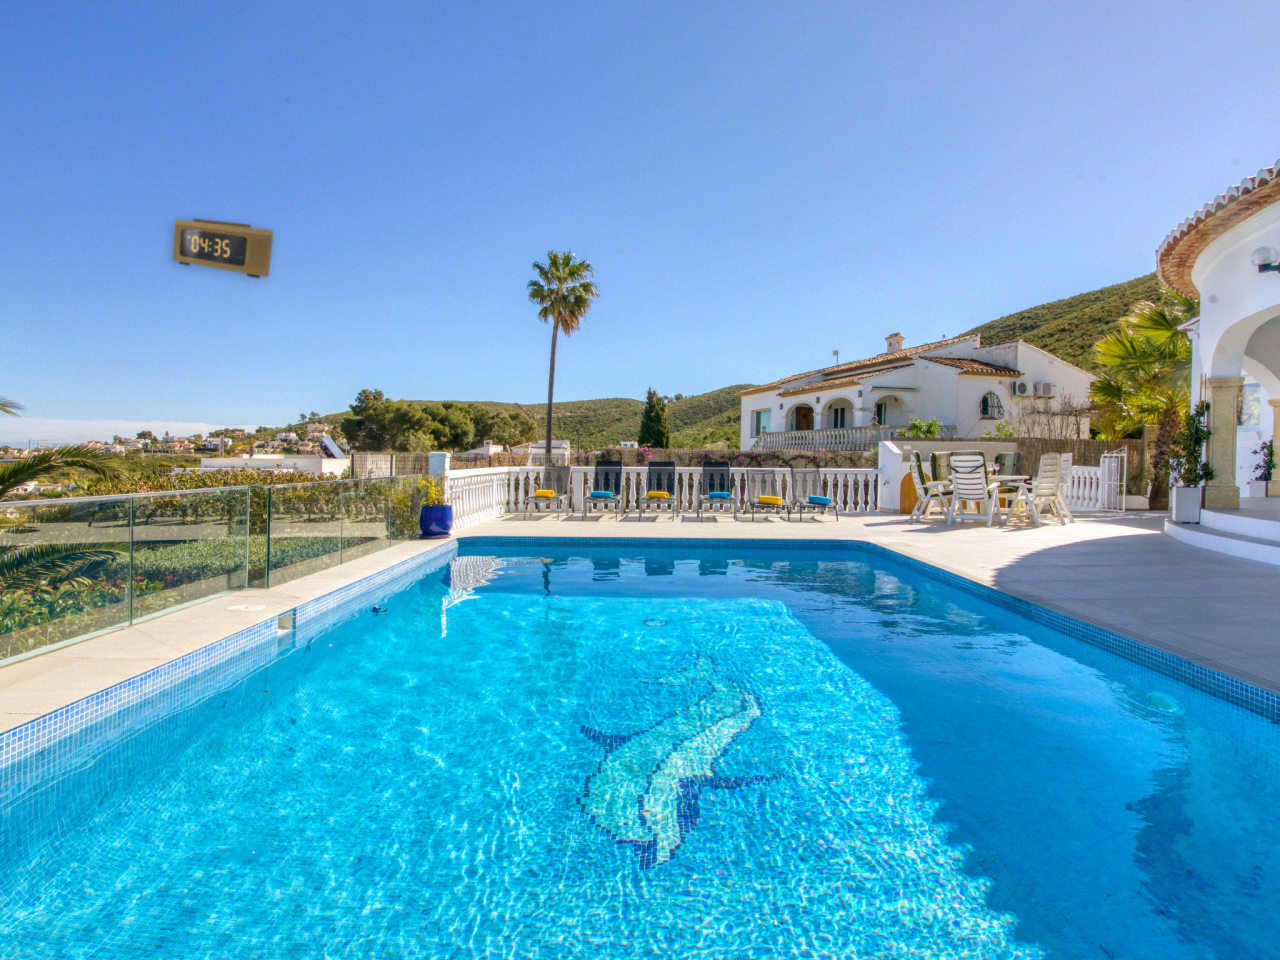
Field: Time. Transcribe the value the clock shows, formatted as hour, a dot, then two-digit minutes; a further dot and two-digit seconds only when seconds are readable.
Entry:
4.35
